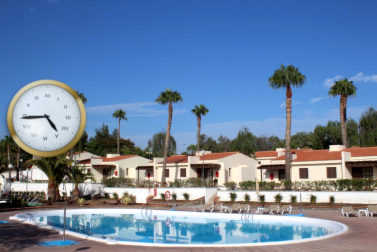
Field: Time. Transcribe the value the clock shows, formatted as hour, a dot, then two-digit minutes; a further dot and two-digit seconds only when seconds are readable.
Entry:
4.44
